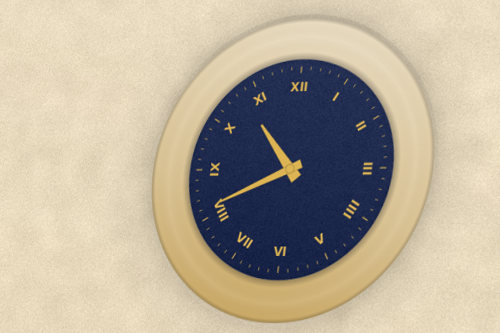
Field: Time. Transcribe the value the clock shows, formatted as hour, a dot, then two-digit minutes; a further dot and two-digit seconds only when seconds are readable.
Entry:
10.41
